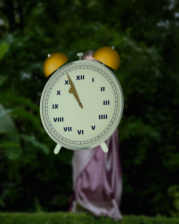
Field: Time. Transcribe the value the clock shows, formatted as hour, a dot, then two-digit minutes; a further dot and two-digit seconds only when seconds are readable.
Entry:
10.56
